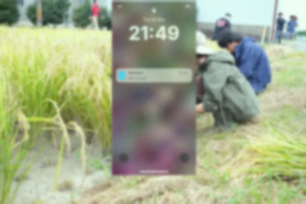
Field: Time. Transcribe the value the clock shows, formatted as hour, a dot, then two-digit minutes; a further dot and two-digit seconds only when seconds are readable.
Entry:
21.49
